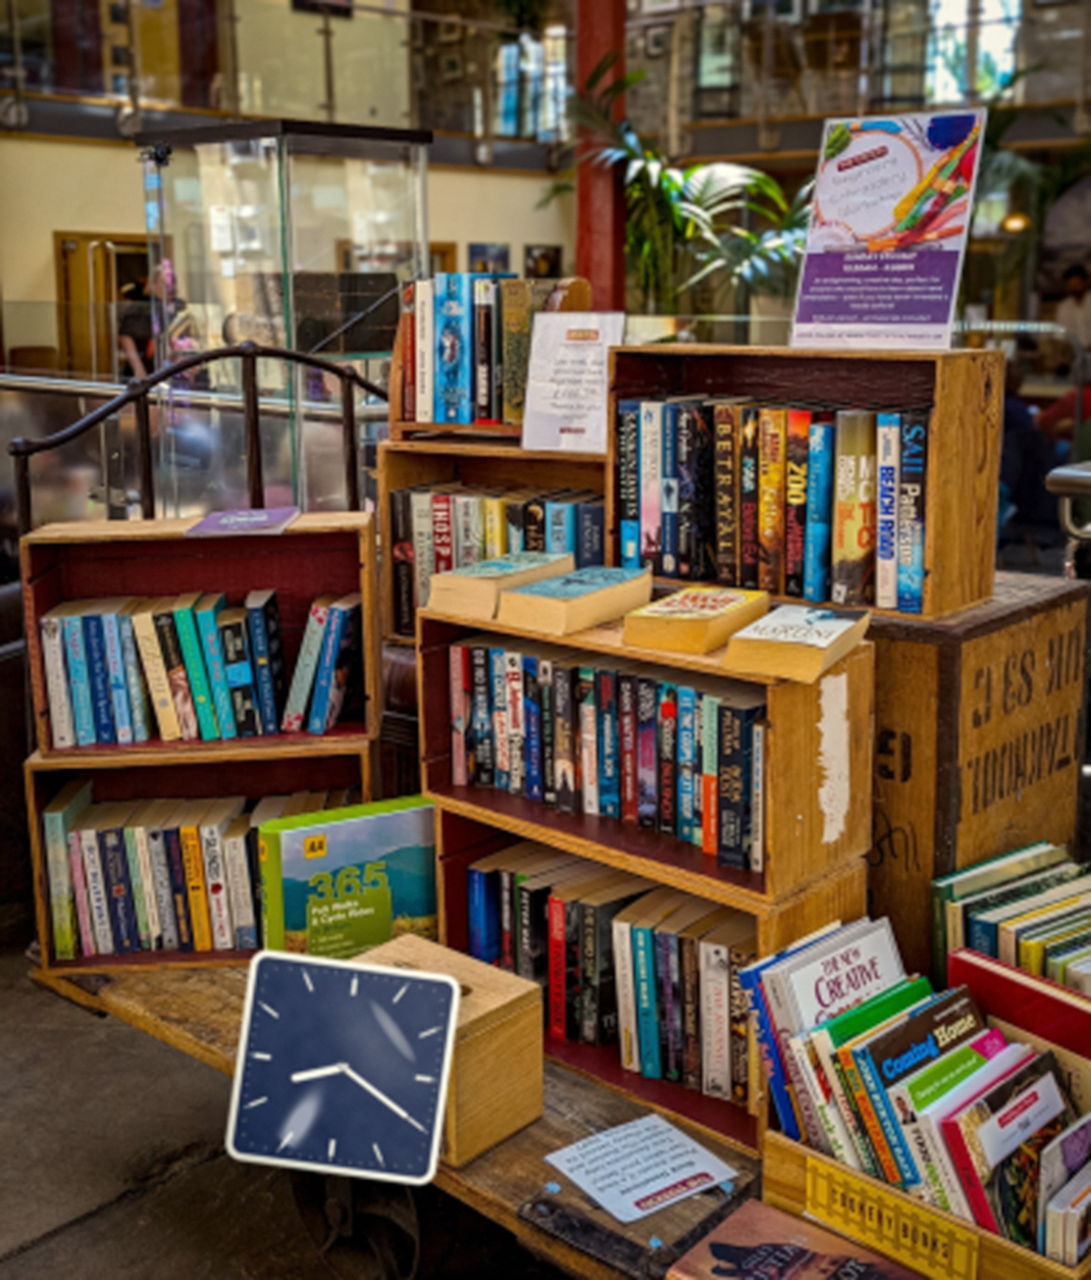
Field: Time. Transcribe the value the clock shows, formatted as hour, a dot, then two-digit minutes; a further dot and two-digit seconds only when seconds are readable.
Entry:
8.20
